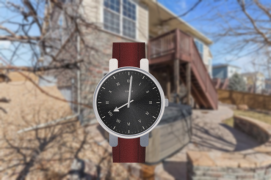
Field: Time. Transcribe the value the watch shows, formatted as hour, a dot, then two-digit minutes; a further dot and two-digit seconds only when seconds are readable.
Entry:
8.01
